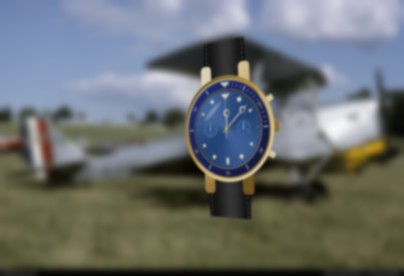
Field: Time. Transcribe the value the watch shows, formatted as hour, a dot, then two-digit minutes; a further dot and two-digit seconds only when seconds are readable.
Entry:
12.08
